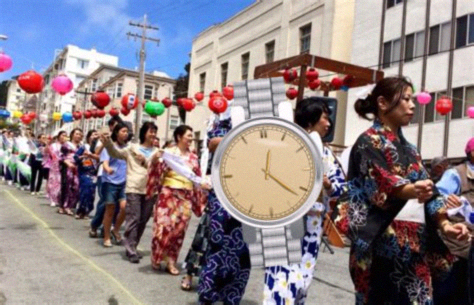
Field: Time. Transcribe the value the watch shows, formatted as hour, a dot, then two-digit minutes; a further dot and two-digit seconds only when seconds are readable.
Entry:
12.22
